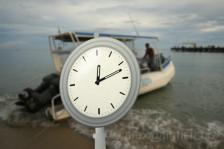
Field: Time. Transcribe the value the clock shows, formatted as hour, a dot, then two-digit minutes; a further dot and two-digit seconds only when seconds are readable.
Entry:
12.12
